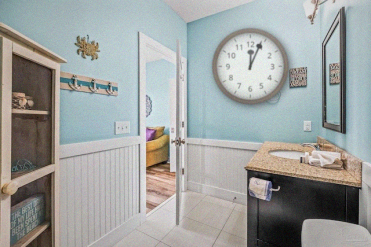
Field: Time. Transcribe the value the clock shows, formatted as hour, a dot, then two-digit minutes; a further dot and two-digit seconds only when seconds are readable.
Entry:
12.04
